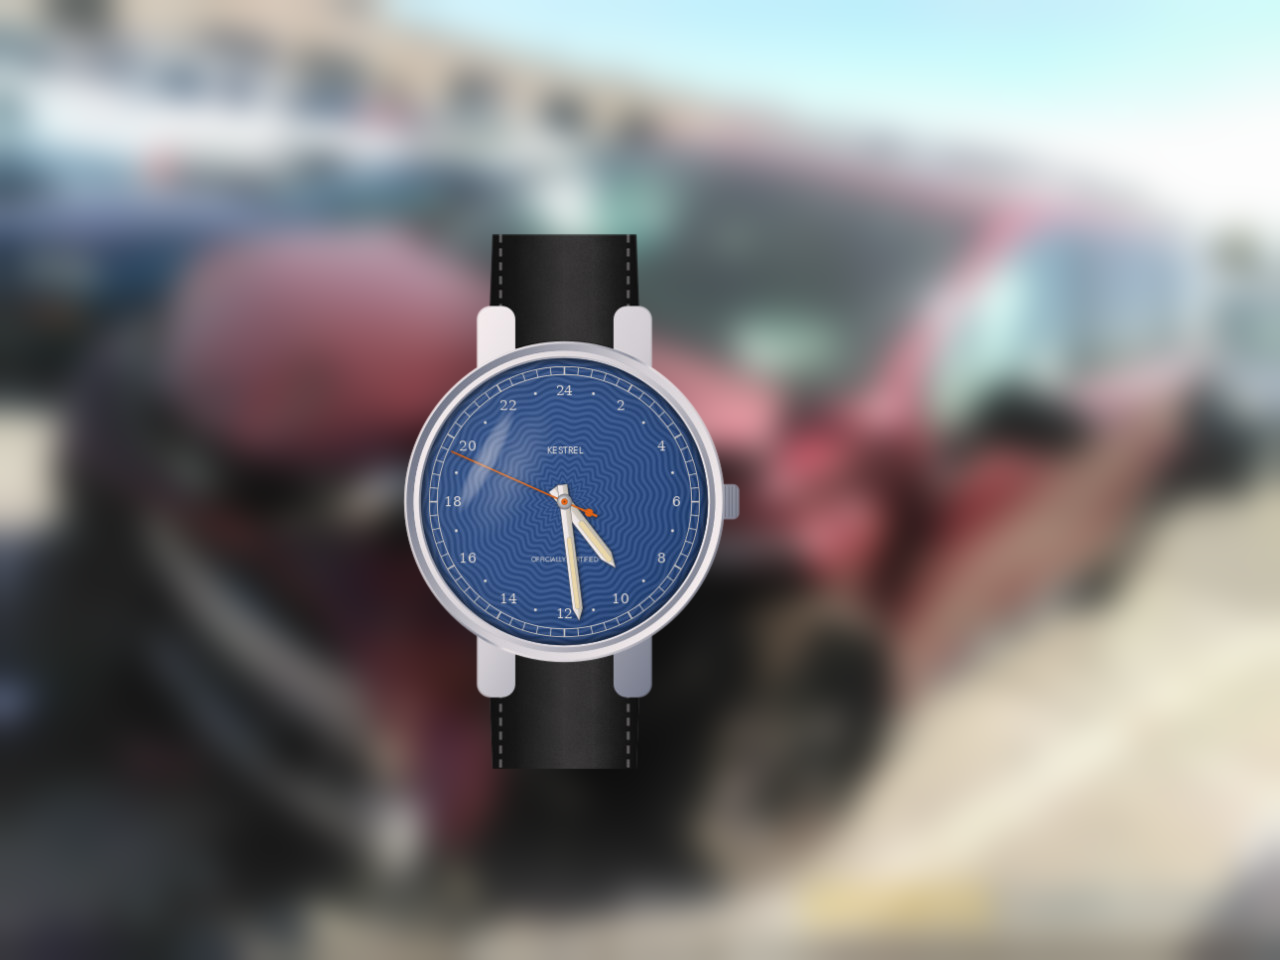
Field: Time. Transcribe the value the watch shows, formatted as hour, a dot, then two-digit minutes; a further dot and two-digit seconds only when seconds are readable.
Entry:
9.28.49
